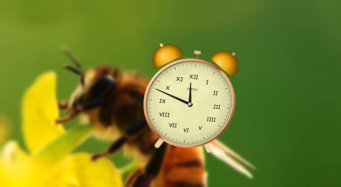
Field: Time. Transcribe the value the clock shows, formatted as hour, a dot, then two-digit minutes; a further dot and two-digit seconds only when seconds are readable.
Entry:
11.48
